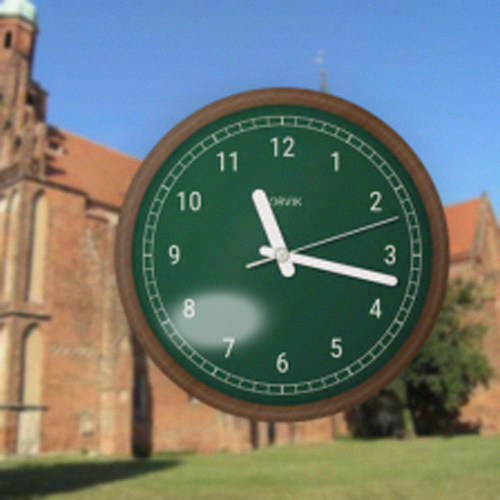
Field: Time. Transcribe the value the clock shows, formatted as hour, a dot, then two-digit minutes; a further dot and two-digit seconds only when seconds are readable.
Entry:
11.17.12
